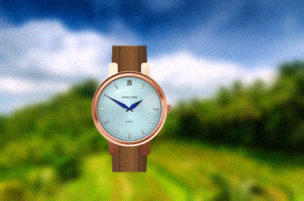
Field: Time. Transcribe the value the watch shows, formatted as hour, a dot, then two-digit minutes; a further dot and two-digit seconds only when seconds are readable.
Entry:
1.50
